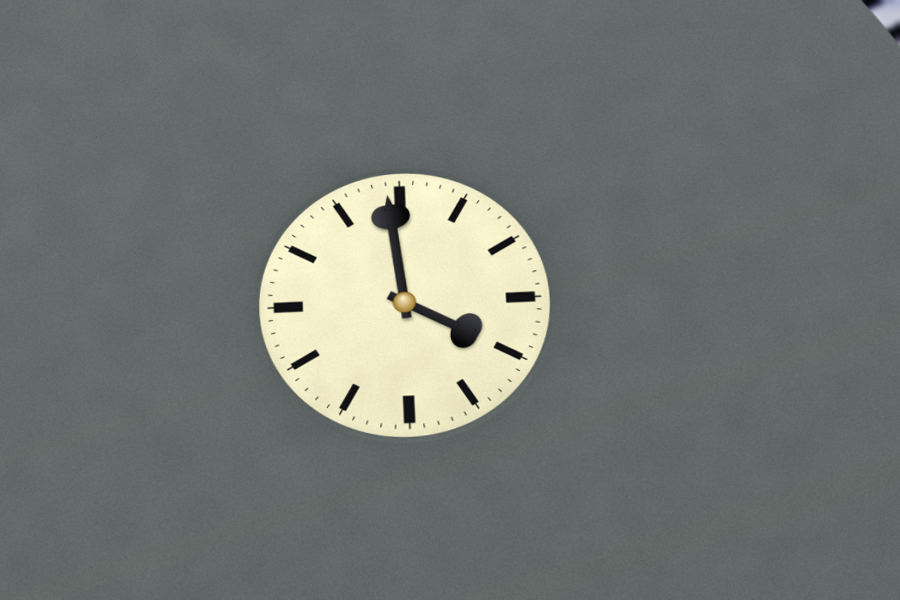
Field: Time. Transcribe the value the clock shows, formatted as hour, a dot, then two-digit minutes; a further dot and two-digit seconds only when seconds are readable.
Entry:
3.59
